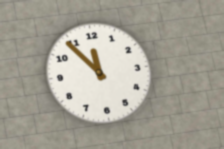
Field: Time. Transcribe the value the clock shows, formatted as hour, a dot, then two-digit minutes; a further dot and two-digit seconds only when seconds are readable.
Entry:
11.54
